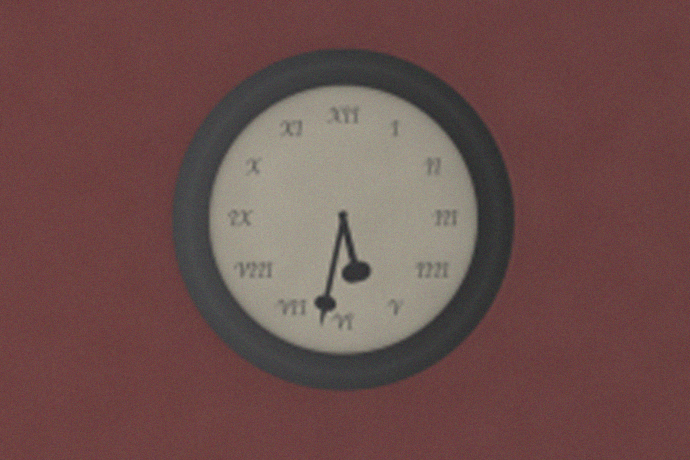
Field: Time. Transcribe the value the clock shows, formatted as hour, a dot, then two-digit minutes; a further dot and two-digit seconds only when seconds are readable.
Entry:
5.32
